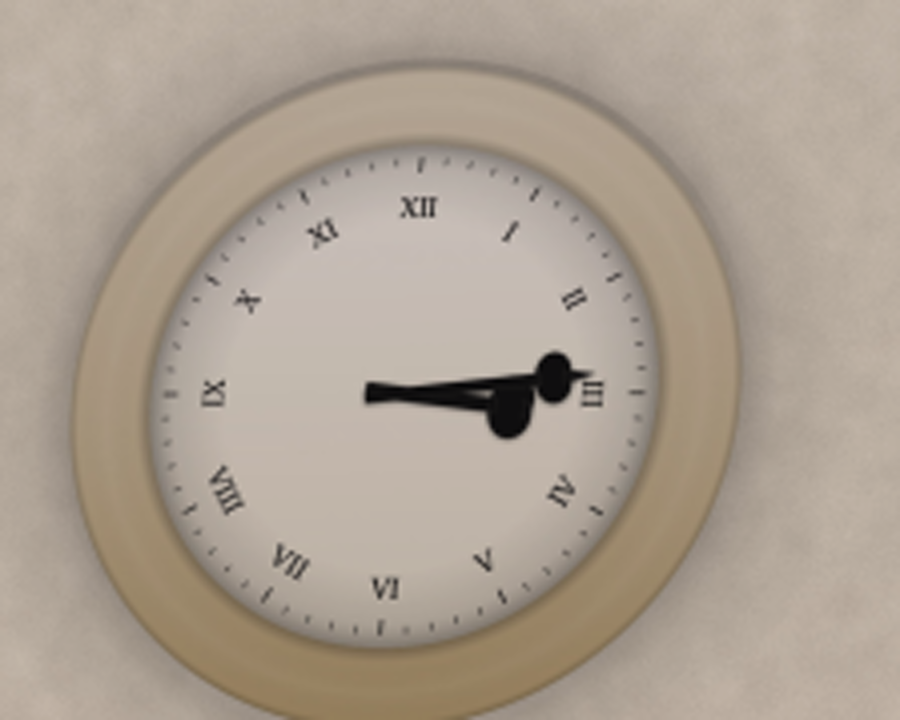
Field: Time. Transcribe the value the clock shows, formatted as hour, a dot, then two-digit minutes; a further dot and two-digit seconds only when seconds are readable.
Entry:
3.14
